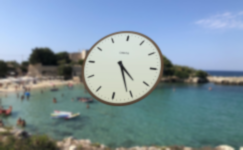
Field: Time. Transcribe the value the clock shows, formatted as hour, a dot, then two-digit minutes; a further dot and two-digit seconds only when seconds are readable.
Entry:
4.26
